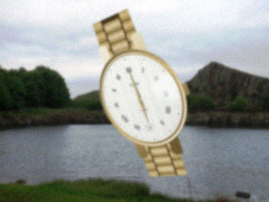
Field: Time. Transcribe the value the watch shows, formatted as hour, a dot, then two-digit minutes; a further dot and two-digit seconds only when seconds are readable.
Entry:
6.00
